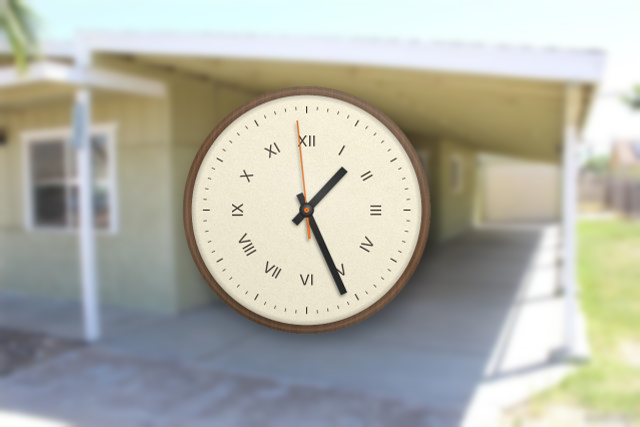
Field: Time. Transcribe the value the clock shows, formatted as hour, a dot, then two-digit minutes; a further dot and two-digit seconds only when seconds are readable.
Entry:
1.25.59
